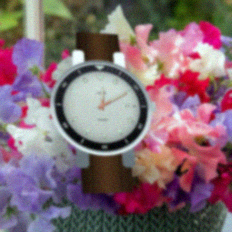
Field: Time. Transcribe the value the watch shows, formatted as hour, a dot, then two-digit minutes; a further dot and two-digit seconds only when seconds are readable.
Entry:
12.10
